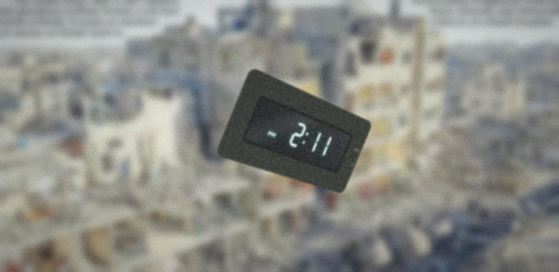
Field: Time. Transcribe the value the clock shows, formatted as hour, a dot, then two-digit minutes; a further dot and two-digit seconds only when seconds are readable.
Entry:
2.11
